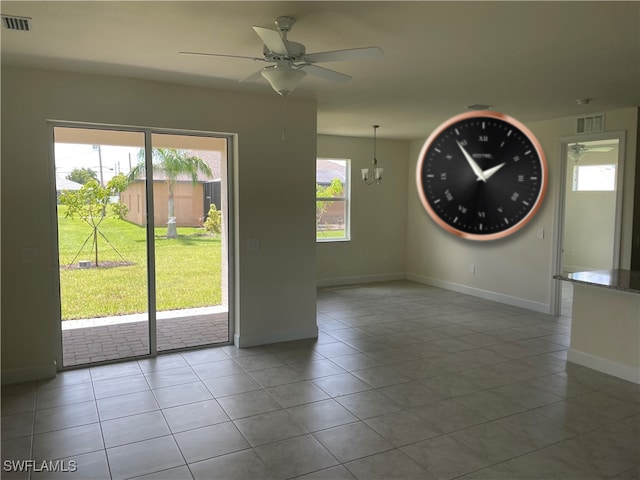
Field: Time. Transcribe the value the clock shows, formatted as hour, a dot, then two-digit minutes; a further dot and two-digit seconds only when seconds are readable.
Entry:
1.54
